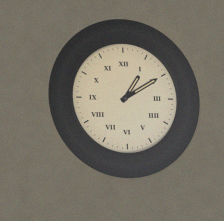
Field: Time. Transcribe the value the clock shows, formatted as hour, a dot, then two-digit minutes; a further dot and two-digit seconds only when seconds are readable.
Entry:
1.10
